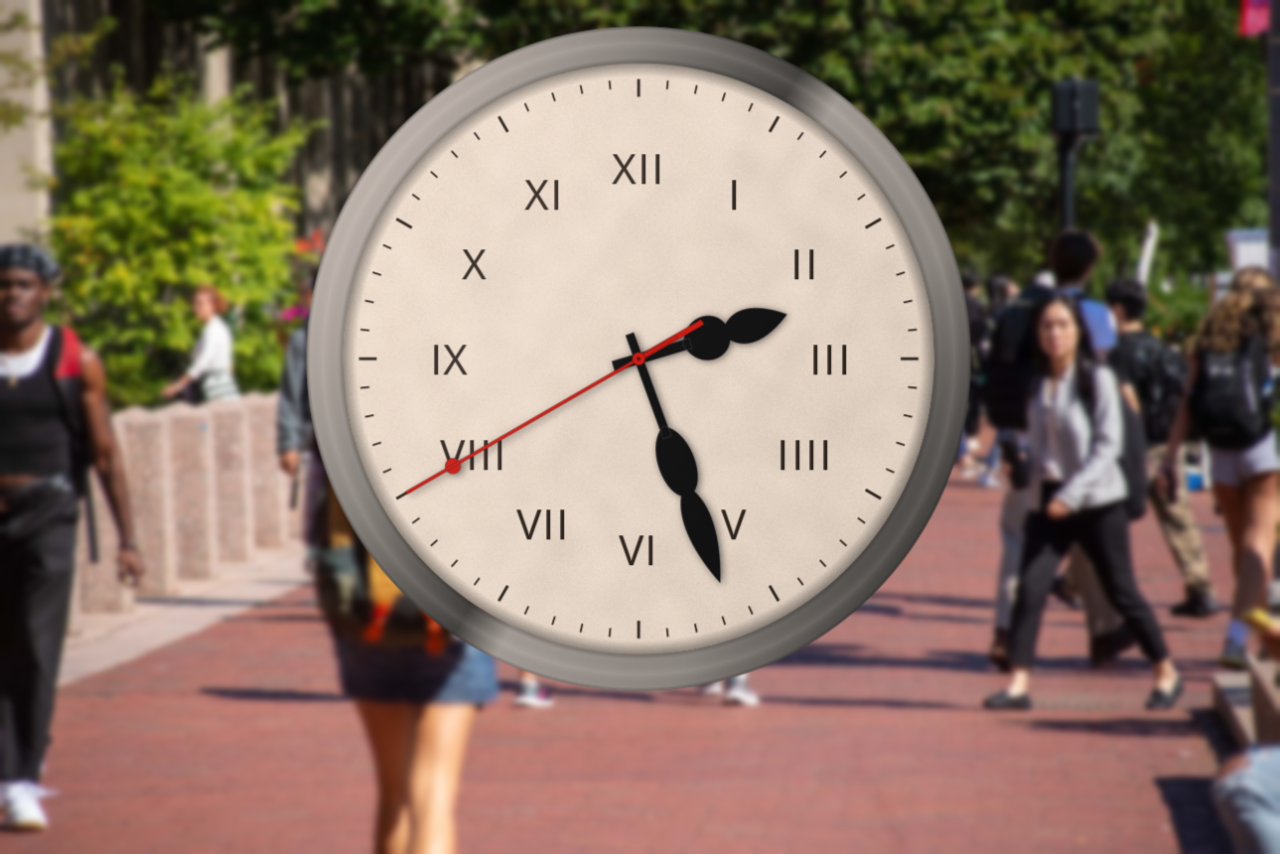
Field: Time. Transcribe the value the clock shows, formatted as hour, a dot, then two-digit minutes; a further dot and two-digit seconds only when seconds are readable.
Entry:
2.26.40
